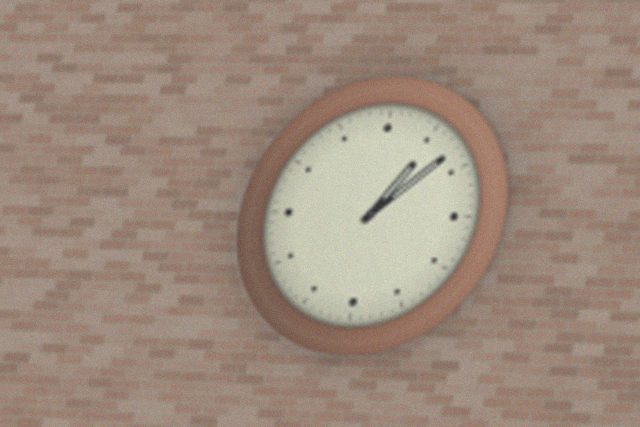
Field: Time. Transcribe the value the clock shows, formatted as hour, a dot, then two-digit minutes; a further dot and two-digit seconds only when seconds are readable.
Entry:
1.08
